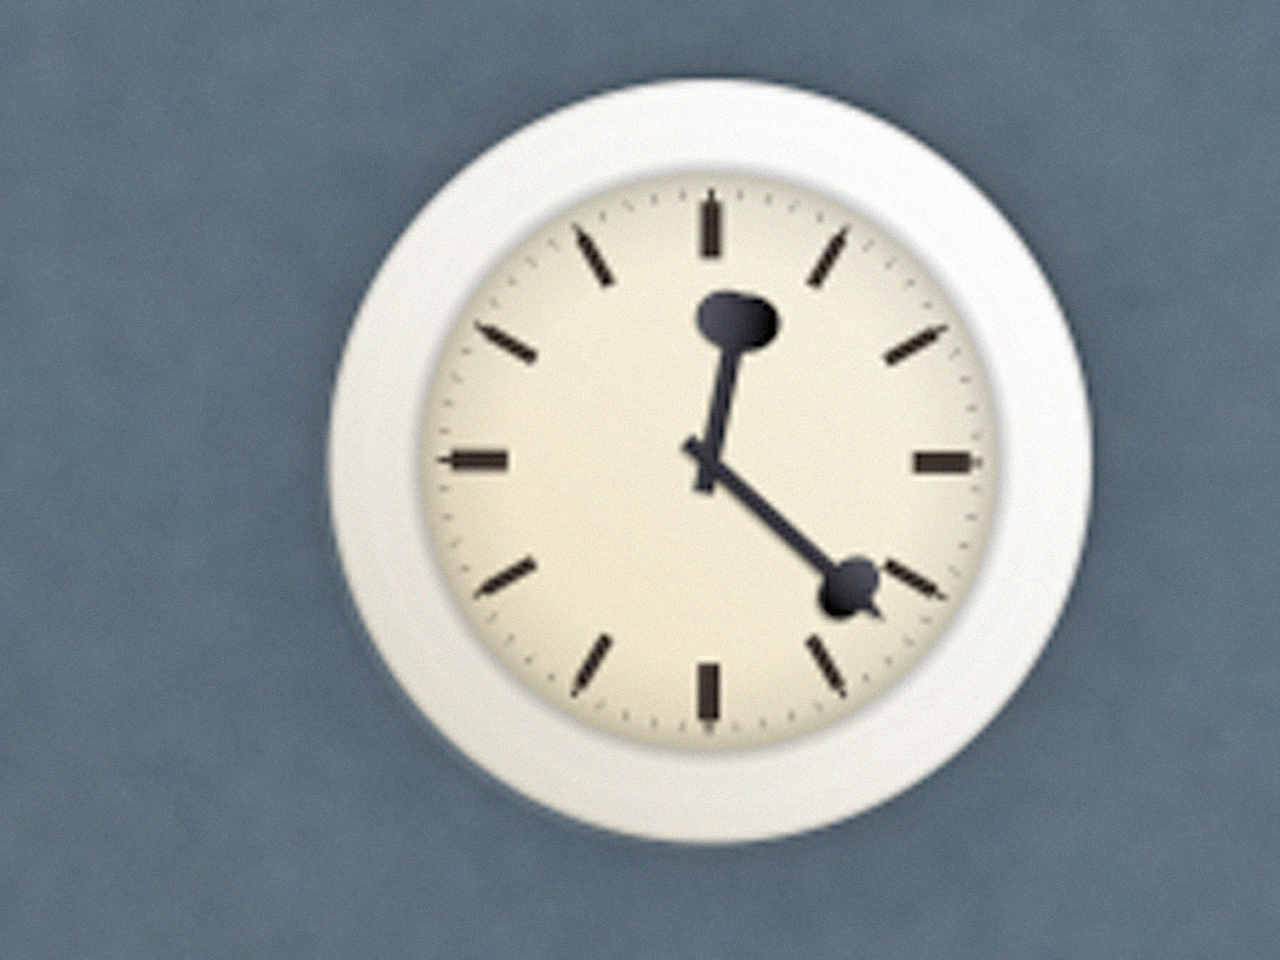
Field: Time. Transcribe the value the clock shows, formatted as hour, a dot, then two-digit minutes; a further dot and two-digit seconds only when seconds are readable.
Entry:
12.22
